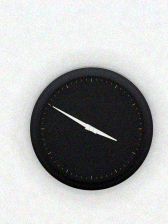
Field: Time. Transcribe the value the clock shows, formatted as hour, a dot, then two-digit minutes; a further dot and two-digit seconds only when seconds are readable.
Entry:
3.50
